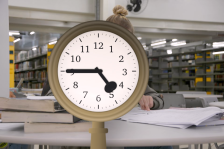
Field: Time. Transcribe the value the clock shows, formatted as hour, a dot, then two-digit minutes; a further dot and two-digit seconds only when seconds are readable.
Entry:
4.45
